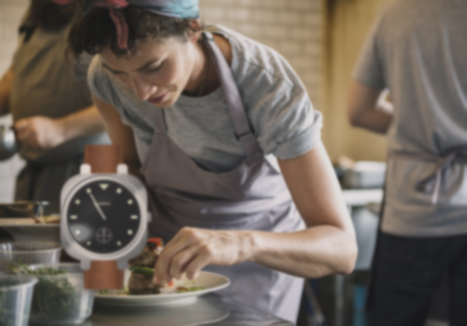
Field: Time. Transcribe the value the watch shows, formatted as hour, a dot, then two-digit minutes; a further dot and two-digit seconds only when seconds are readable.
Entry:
10.55
